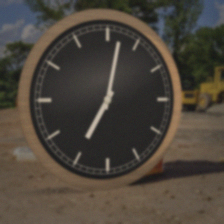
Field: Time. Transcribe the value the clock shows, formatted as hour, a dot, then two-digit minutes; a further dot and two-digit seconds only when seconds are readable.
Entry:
7.02
